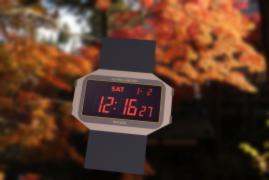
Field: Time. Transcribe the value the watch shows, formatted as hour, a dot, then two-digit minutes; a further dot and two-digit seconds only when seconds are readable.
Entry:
12.16.27
